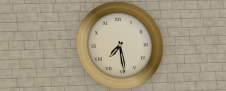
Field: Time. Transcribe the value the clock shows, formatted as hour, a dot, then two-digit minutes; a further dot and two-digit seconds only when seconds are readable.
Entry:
7.29
